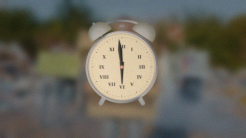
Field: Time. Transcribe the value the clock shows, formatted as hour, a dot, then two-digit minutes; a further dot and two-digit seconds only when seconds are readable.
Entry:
5.59
